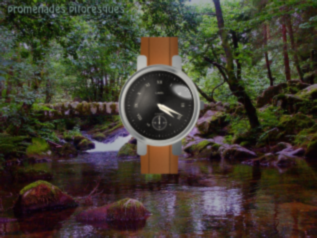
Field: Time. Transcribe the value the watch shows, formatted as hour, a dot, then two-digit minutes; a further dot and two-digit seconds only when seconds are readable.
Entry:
4.19
